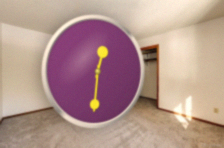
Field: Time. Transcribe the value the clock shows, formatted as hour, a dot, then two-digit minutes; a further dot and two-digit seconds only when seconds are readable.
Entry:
12.31
